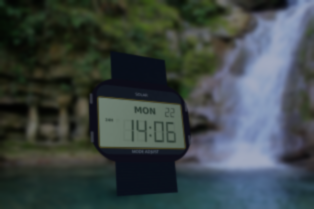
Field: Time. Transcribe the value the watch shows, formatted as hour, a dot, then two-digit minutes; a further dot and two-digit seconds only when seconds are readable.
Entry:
14.06
